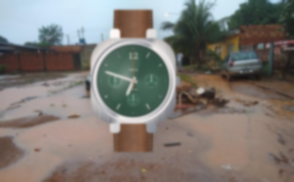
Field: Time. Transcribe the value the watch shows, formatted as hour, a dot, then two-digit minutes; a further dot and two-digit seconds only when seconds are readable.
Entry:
6.48
